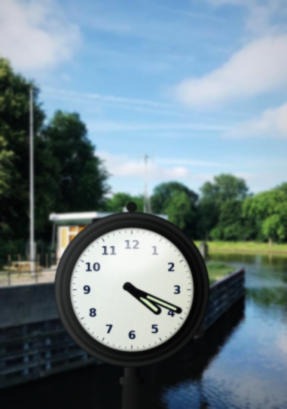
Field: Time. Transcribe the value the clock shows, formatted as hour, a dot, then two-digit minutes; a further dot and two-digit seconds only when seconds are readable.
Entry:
4.19
